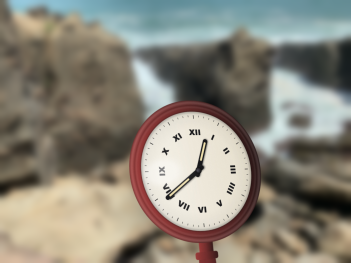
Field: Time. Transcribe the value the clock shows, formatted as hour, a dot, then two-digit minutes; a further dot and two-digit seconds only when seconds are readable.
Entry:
12.39
